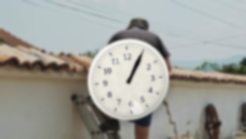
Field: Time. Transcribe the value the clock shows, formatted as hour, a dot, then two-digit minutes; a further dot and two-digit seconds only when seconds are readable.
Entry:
1.05
